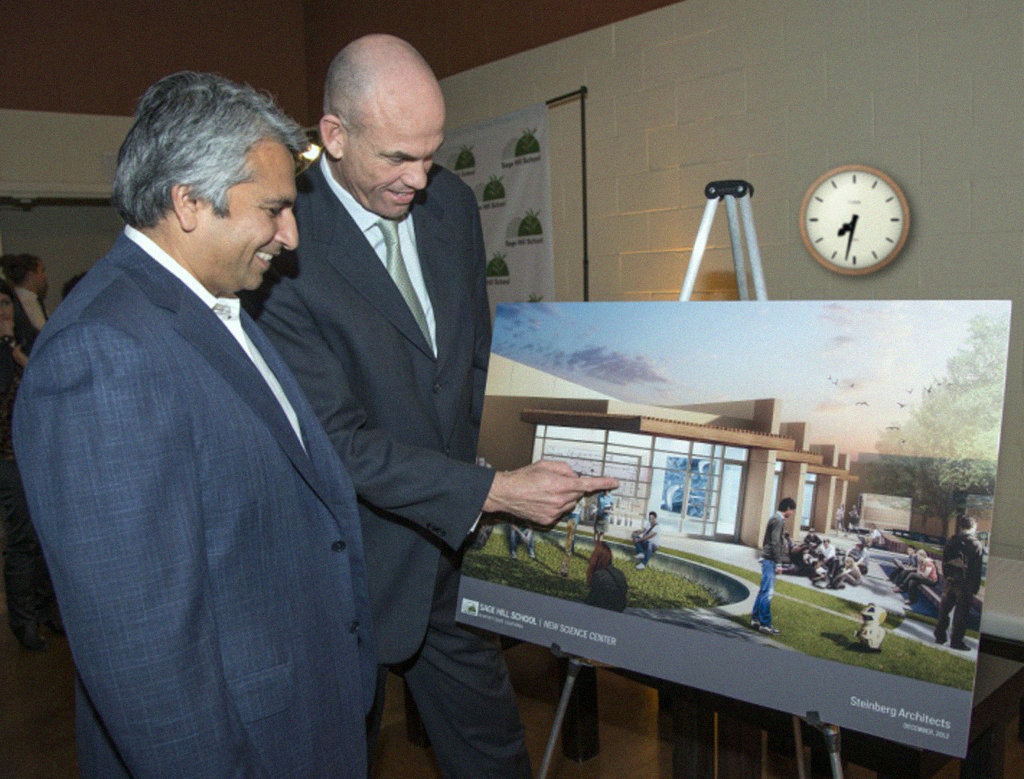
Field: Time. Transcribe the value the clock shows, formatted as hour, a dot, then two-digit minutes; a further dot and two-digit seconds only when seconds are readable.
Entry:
7.32
